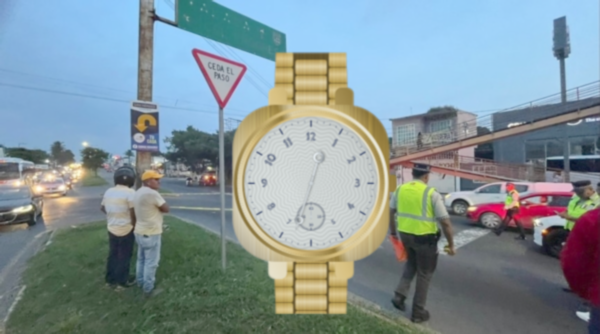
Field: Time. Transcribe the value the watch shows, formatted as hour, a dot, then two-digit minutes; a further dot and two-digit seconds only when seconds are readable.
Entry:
12.33
